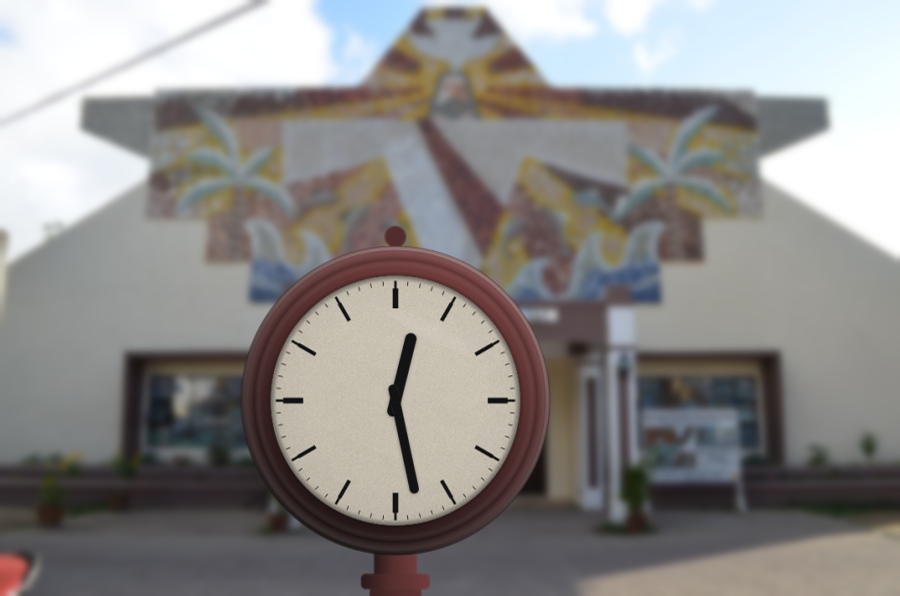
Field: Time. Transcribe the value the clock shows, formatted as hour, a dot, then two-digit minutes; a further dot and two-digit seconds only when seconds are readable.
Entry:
12.28
